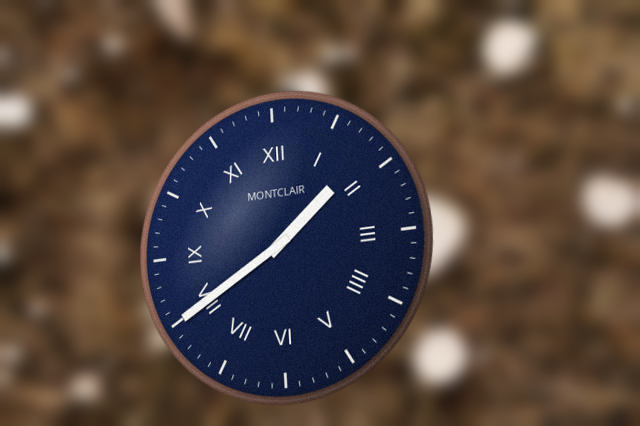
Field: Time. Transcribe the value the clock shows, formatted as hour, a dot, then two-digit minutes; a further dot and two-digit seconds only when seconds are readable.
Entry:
1.40
